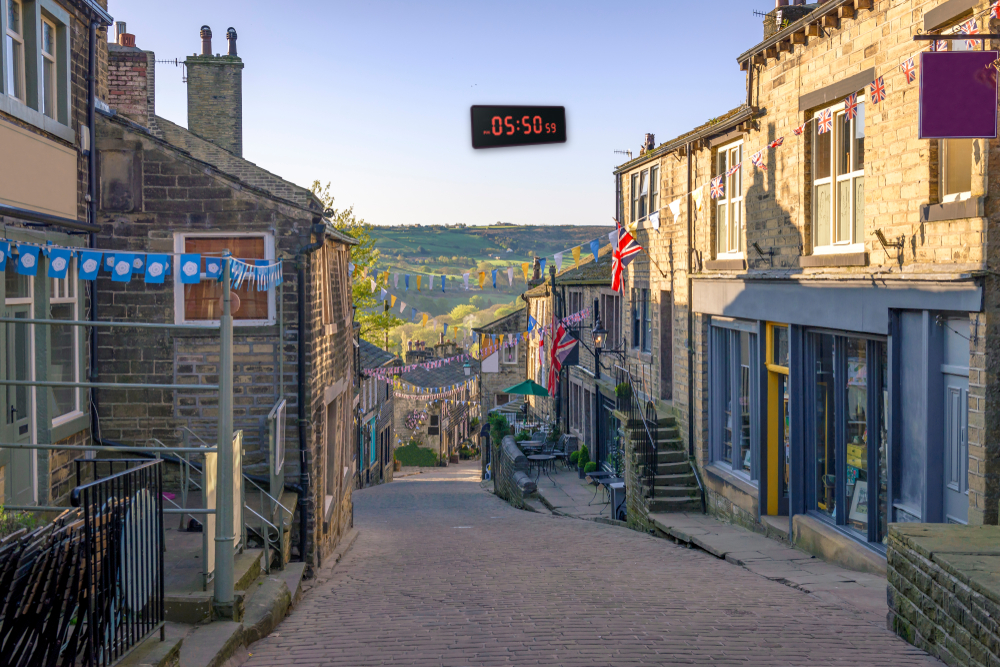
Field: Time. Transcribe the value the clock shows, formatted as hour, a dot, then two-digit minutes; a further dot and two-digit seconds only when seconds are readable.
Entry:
5.50.59
